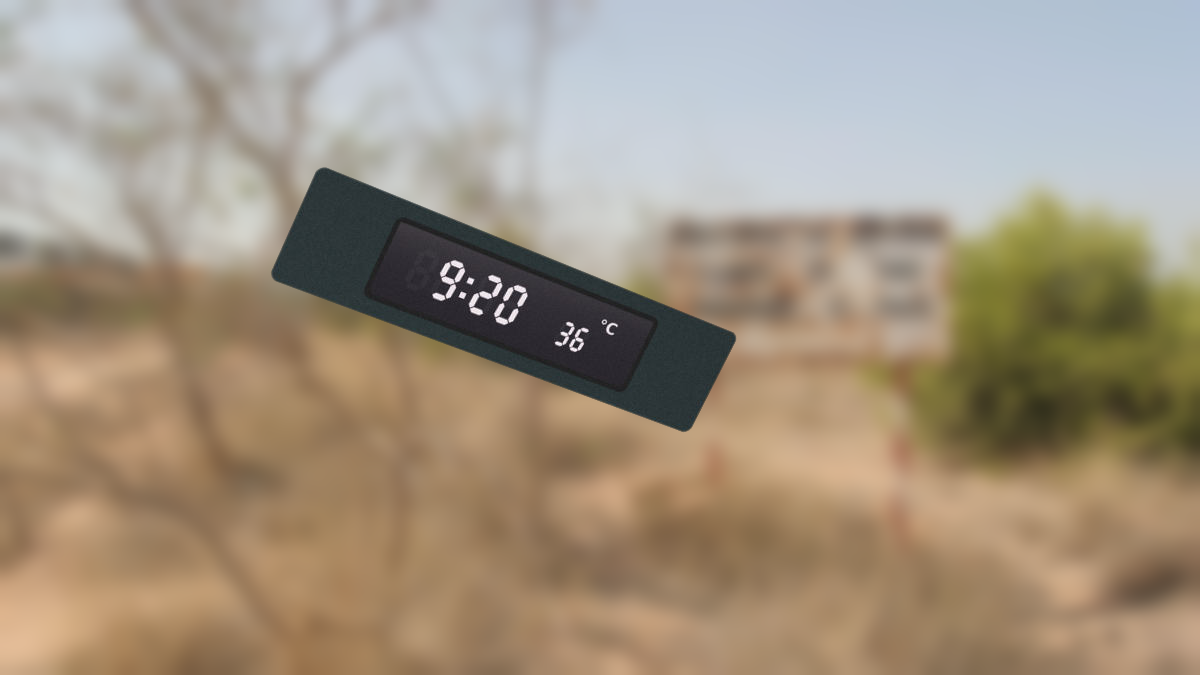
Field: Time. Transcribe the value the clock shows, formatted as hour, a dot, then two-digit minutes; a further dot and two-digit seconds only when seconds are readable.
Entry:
9.20
